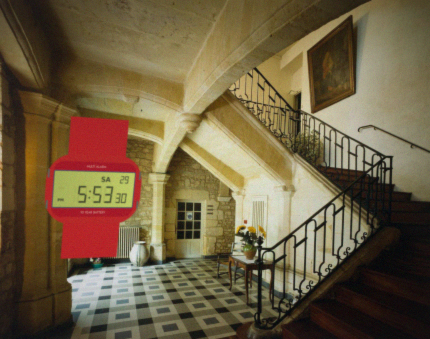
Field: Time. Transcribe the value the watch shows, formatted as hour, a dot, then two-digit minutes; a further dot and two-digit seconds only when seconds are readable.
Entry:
5.53.30
